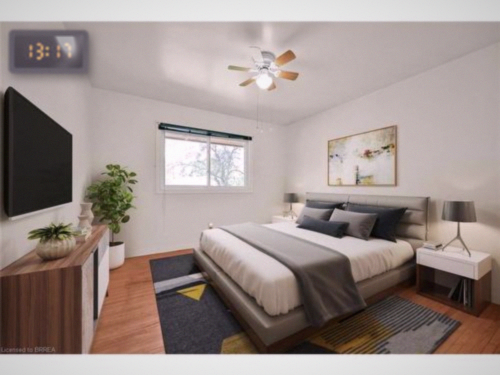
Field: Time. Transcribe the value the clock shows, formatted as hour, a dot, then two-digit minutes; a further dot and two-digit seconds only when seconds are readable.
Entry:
13.17
